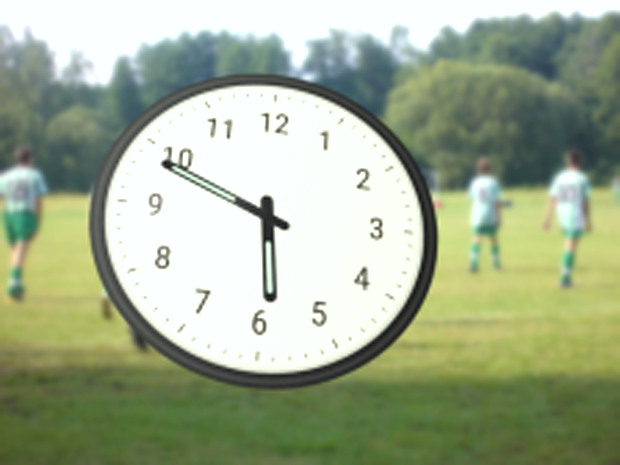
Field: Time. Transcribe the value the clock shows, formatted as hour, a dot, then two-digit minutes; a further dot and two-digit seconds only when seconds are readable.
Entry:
5.49
